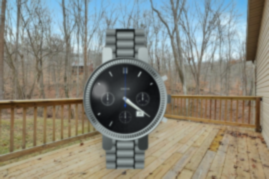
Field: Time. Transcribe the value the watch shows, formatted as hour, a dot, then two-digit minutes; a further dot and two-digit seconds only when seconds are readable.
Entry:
4.21
